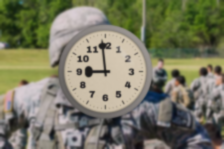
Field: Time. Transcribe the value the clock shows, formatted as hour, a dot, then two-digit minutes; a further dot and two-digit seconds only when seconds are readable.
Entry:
8.59
